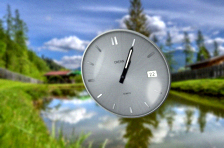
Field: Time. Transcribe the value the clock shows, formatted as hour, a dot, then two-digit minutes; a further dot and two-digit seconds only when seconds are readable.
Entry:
1.05
